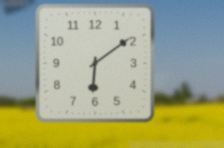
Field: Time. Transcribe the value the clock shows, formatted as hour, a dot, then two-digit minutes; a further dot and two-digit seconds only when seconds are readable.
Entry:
6.09
